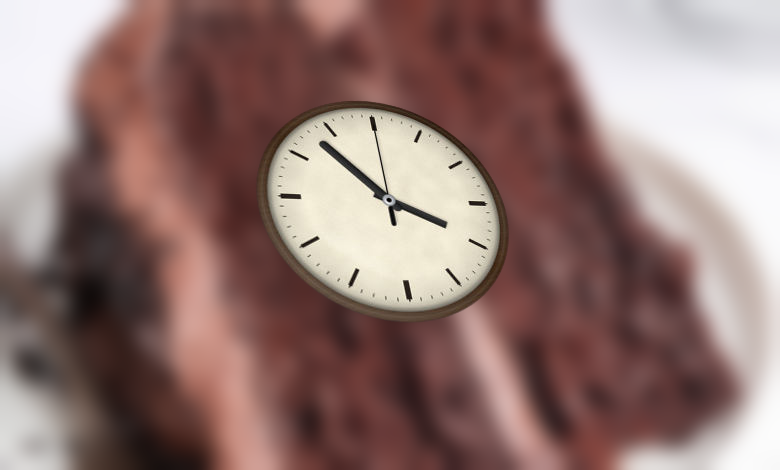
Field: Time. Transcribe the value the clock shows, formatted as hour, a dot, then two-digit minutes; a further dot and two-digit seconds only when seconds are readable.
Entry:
3.53.00
